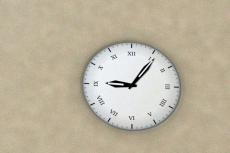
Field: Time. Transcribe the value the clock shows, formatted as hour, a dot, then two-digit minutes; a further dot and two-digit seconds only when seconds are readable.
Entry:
9.06
